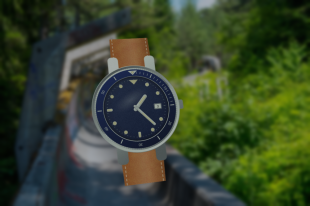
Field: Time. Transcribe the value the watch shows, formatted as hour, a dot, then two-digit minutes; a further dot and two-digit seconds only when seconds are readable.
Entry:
1.23
